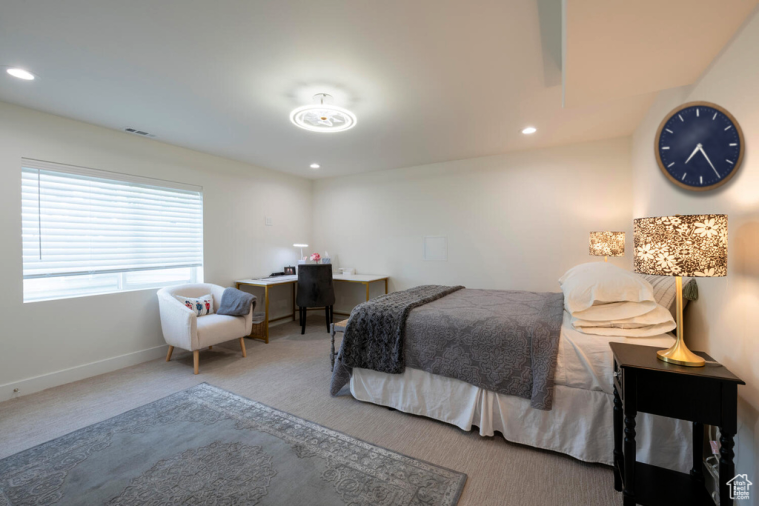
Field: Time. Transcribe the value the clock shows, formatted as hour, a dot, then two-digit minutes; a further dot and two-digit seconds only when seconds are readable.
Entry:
7.25
